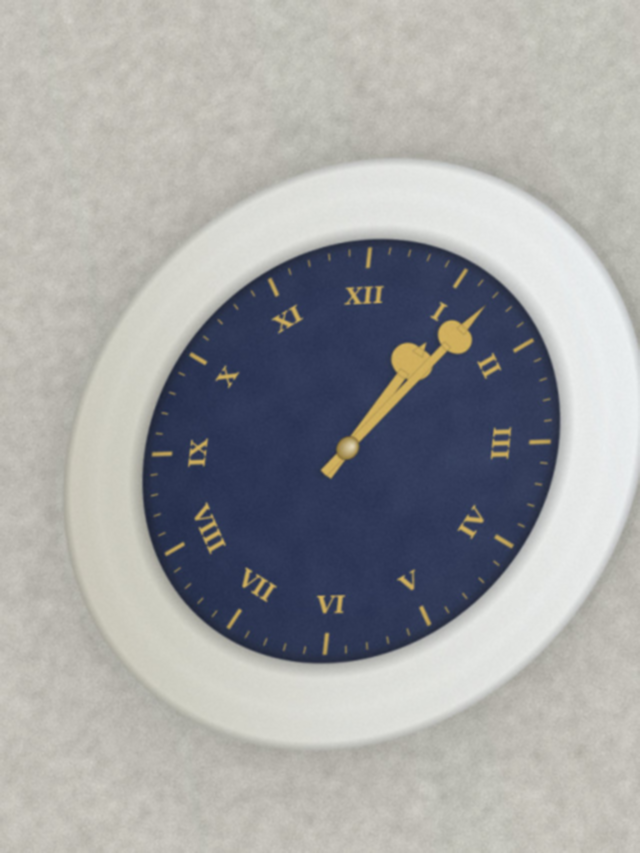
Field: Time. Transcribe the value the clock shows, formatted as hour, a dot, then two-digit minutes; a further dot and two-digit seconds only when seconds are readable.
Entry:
1.07
